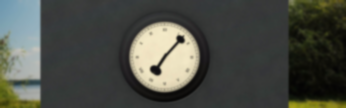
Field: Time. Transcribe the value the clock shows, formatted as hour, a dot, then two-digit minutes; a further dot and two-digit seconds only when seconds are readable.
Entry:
7.07
